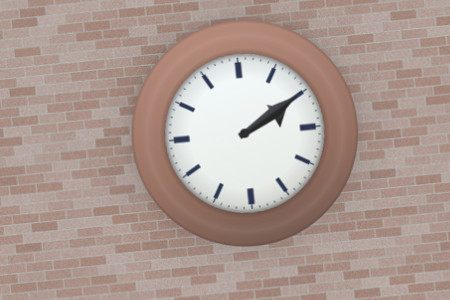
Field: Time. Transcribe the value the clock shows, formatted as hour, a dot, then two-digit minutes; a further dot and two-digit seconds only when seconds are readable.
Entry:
2.10
